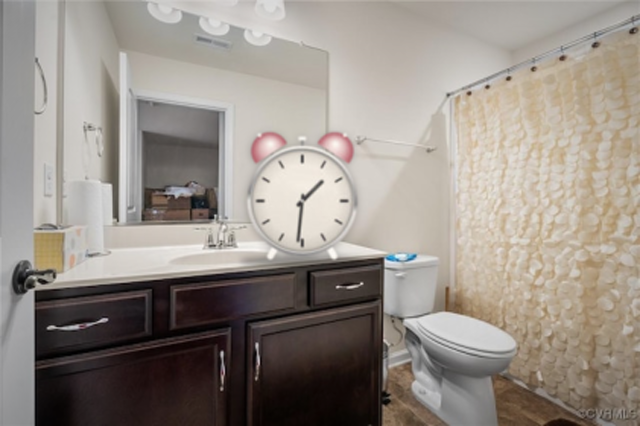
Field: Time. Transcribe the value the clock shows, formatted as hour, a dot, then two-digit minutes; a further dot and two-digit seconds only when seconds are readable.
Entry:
1.31
